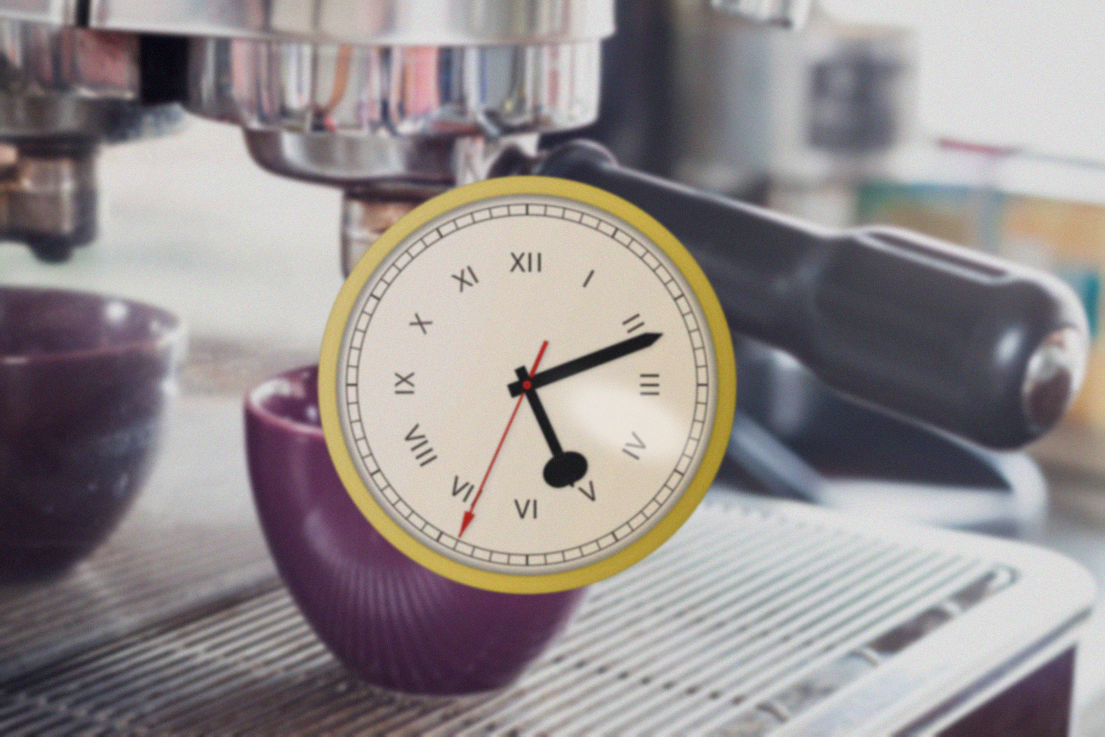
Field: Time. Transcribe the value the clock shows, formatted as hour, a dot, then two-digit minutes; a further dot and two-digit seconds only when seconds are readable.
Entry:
5.11.34
